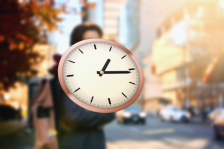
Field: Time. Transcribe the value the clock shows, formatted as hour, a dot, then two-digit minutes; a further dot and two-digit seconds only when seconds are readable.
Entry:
1.16
